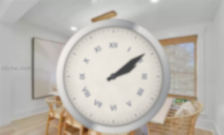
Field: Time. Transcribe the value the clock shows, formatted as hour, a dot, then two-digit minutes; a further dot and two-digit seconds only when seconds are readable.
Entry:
2.09
